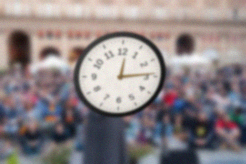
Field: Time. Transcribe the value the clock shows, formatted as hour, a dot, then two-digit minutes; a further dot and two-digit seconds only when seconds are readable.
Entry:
12.14
